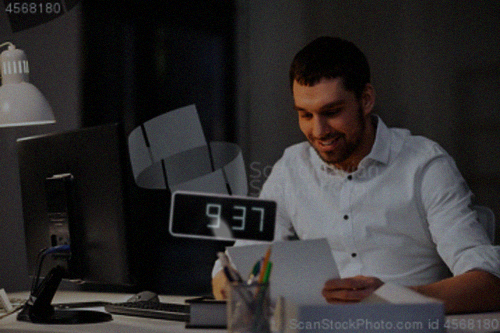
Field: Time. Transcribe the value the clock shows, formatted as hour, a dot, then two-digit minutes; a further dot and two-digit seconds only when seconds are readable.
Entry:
9.37
